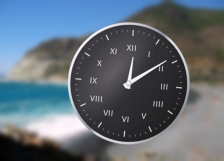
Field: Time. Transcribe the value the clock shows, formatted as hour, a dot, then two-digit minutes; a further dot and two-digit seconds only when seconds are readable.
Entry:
12.09
